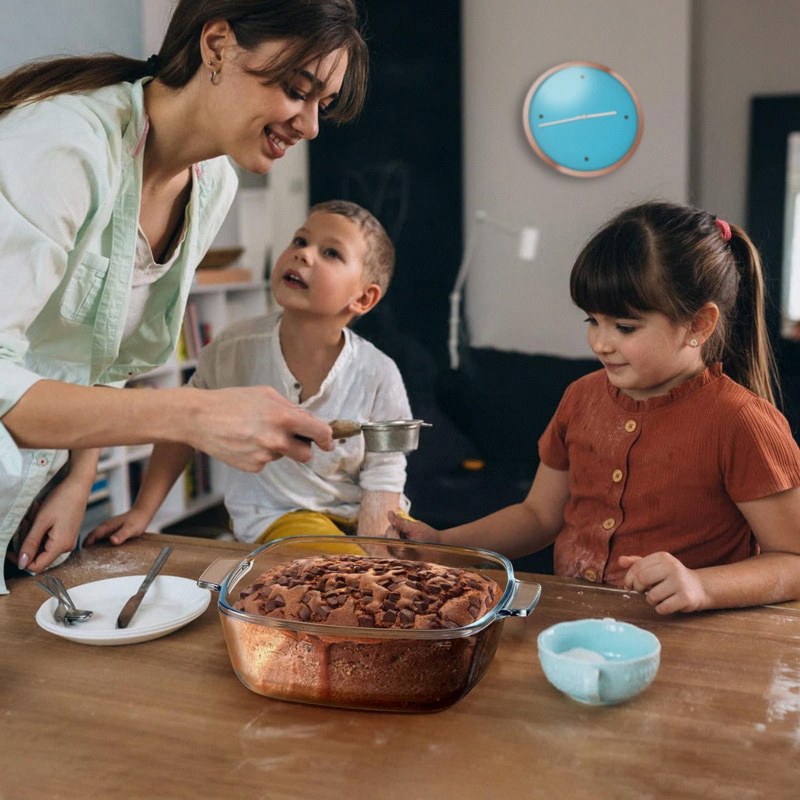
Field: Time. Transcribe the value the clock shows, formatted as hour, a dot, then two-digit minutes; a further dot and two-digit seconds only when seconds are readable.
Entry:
2.43
